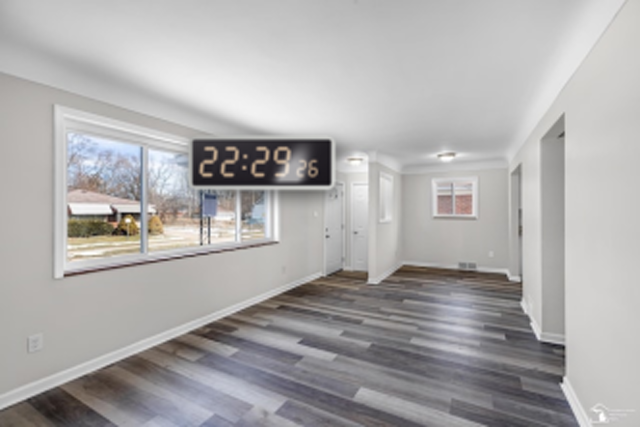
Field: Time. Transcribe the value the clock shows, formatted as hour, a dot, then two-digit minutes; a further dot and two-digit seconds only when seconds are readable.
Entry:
22.29.26
